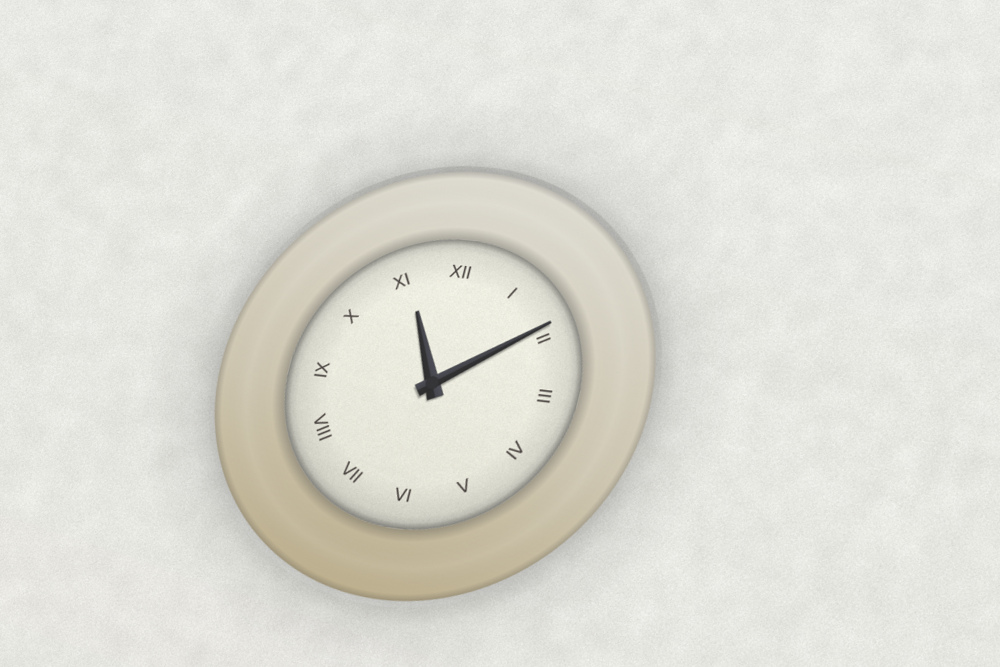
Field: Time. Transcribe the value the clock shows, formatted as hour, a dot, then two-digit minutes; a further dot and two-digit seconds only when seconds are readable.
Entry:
11.09
